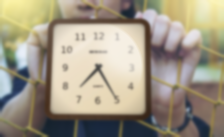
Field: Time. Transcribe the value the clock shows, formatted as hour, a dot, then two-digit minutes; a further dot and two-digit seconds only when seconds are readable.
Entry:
7.25
